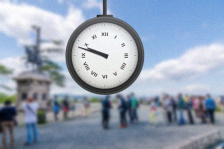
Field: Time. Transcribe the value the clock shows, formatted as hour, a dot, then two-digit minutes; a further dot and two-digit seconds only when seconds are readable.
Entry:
9.48
